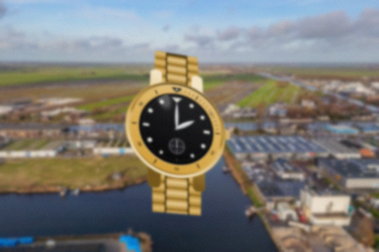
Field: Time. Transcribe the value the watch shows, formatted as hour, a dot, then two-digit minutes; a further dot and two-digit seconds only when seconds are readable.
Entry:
2.00
